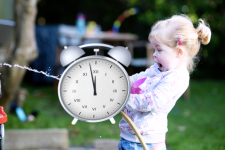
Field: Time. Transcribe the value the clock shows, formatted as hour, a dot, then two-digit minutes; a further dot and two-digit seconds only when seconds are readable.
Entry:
11.58
